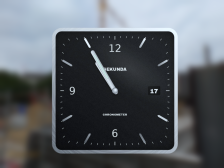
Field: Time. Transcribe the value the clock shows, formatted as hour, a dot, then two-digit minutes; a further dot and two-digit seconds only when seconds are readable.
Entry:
10.55
